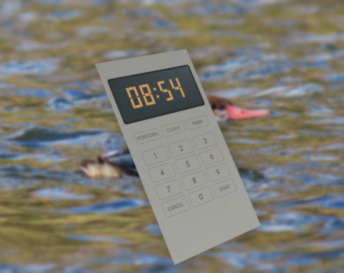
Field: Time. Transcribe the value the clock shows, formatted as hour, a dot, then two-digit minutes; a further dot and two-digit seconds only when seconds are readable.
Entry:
8.54
